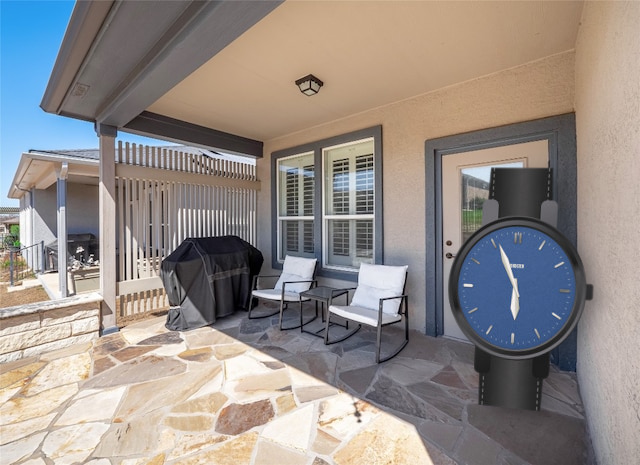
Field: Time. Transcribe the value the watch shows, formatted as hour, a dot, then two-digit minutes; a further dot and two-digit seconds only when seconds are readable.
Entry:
5.56
